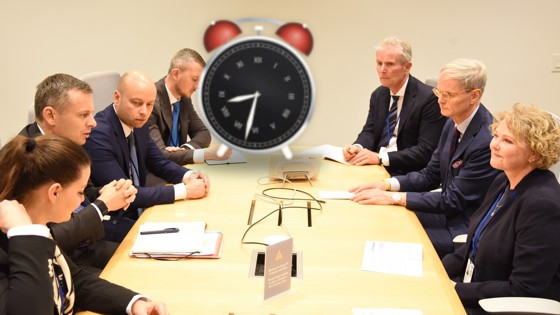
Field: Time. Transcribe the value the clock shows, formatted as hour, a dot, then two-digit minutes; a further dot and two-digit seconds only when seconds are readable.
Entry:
8.32
